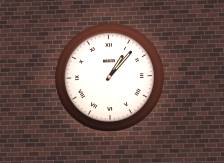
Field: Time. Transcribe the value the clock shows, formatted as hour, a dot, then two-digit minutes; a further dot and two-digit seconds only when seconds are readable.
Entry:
1.07
